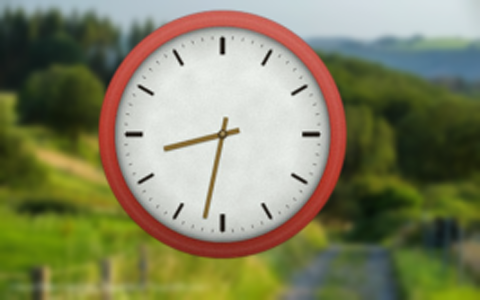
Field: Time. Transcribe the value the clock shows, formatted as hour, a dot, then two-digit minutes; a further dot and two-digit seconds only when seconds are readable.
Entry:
8.32
